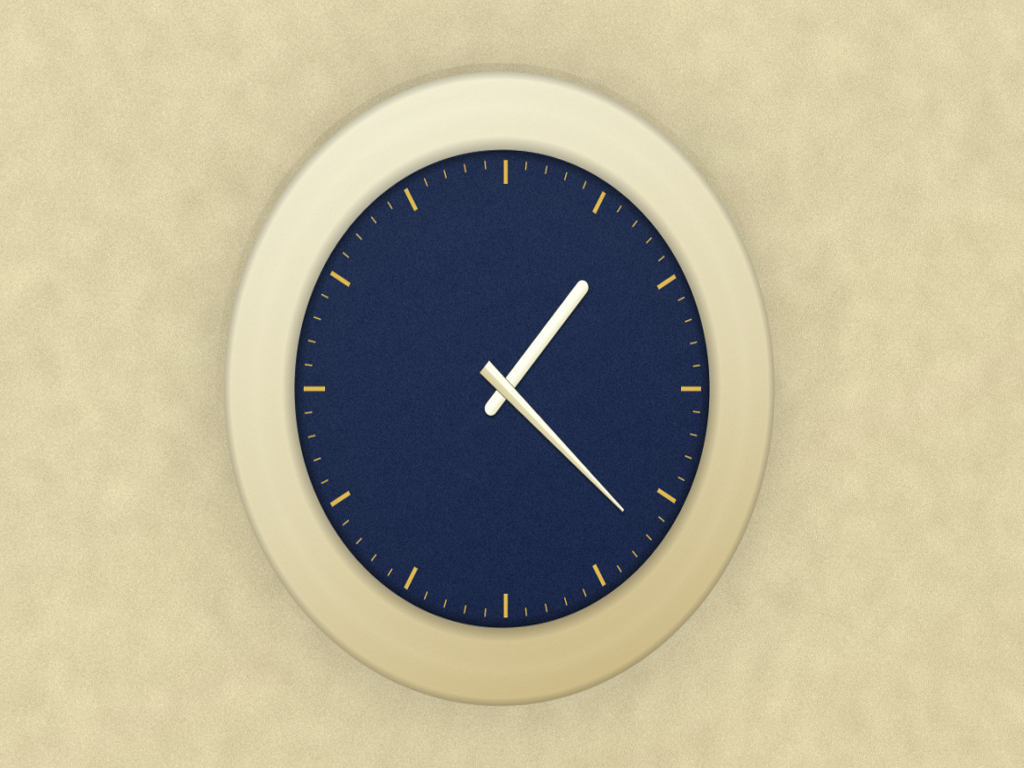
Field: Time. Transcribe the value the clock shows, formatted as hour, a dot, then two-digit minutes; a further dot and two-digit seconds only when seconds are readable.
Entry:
1.22
